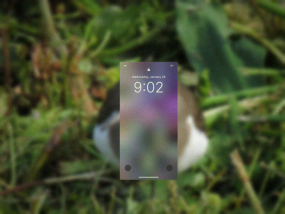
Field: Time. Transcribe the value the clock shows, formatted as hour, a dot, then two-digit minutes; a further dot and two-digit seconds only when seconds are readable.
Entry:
9.02
